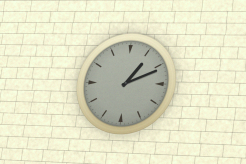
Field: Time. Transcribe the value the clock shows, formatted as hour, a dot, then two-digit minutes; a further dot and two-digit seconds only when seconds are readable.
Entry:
1.11
